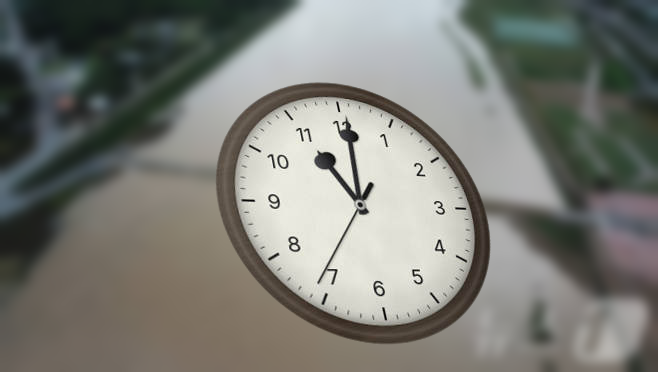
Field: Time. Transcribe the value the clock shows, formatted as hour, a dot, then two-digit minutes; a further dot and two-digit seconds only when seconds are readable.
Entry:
11.00.36
